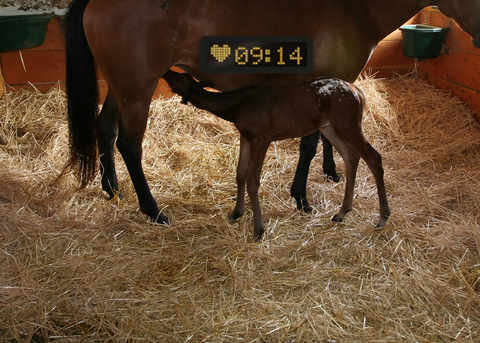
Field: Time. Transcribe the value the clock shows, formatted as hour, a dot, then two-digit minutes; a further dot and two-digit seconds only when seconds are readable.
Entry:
9.14
